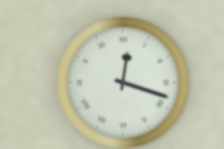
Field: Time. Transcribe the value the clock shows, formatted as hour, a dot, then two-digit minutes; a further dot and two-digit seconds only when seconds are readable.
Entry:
12.18
